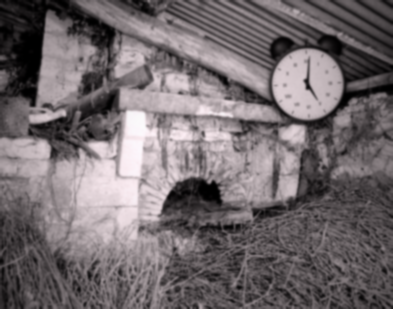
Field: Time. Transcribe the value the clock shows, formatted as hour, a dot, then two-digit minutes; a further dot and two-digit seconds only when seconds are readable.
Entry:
5.01
